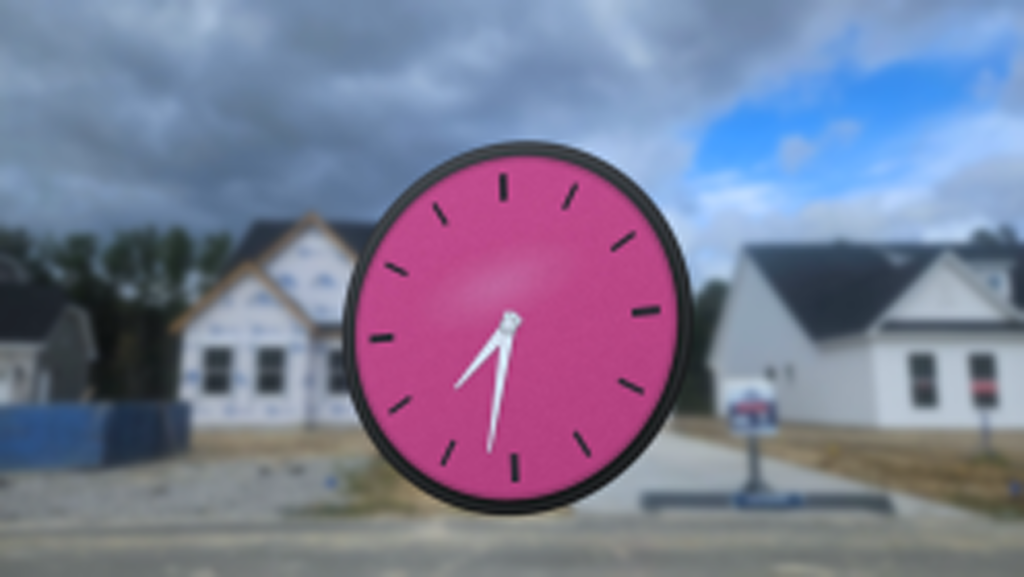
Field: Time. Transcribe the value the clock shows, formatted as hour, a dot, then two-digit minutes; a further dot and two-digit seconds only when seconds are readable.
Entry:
7.32
